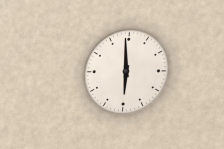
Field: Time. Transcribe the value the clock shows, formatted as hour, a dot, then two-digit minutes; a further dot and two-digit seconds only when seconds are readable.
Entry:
5.59
